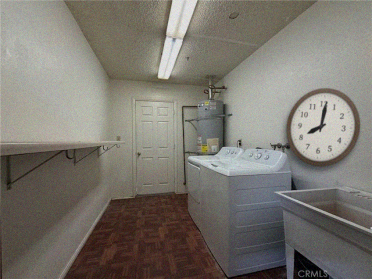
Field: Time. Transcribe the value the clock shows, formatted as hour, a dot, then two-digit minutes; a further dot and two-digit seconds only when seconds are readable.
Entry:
8.01
